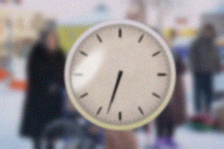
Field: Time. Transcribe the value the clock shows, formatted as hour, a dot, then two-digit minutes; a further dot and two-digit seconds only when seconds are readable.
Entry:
6.33
